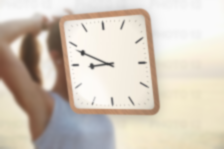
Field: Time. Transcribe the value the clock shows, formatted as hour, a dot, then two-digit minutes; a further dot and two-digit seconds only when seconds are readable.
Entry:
8.49
